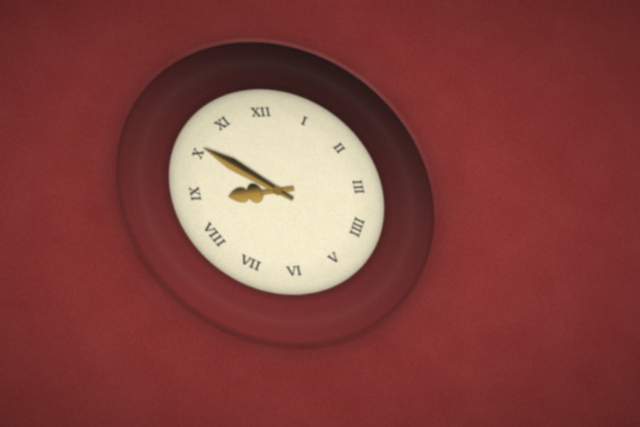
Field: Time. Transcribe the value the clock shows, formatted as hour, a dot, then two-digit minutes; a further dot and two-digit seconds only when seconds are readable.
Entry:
8.51
